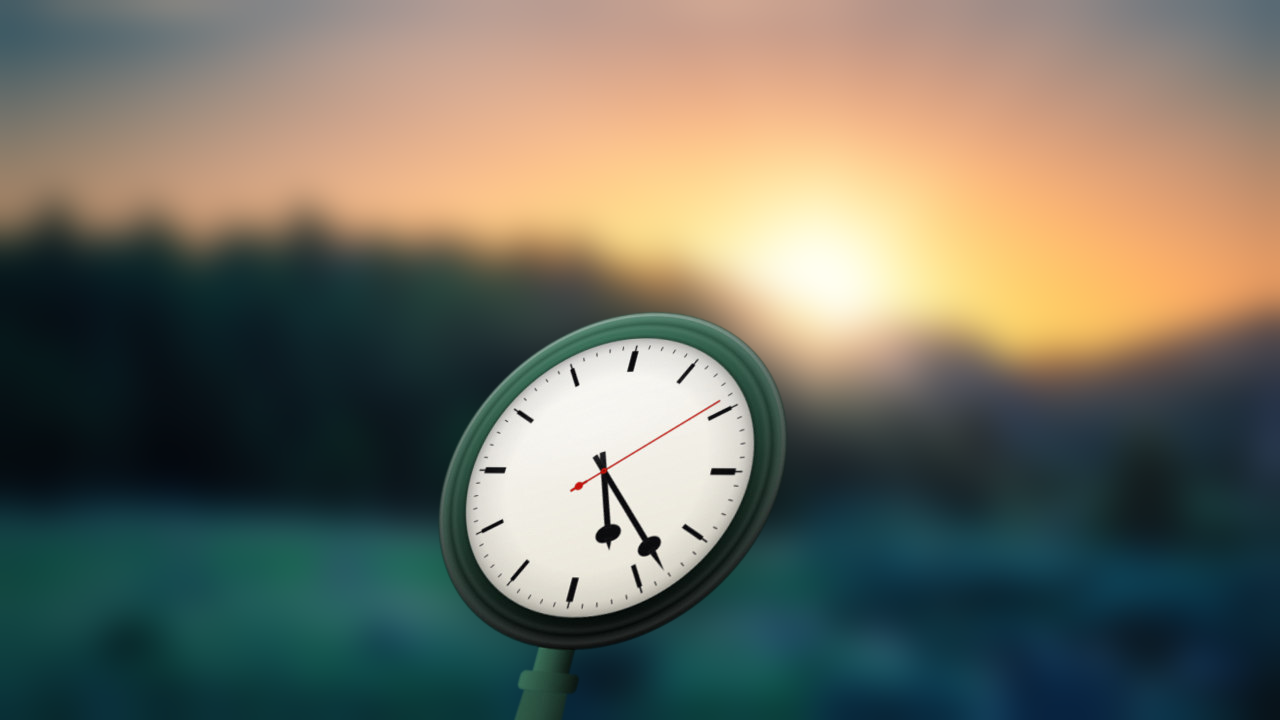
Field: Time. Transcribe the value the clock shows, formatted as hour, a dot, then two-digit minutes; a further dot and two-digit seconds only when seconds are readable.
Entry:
5.23.09
